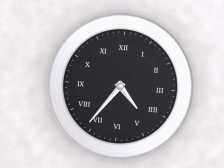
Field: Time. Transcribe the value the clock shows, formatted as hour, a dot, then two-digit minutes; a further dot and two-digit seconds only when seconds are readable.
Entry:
4.36
